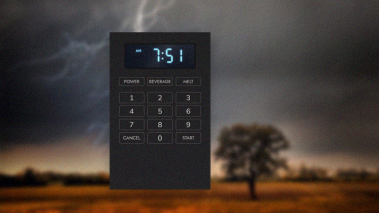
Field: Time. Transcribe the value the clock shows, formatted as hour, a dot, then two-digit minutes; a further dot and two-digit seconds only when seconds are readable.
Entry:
7.51
